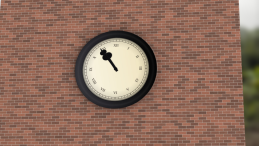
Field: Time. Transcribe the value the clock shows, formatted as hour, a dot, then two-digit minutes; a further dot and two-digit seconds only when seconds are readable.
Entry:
10.54
